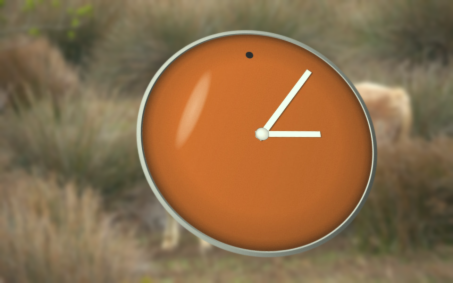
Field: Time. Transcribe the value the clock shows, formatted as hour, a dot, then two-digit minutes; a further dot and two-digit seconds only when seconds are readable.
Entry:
3.07
